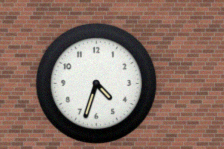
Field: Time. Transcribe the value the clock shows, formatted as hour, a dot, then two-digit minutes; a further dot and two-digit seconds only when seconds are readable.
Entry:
4.33
